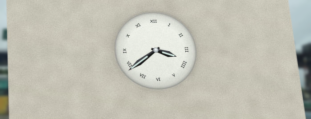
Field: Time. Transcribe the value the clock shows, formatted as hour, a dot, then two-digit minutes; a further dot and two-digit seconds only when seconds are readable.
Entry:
3.39
